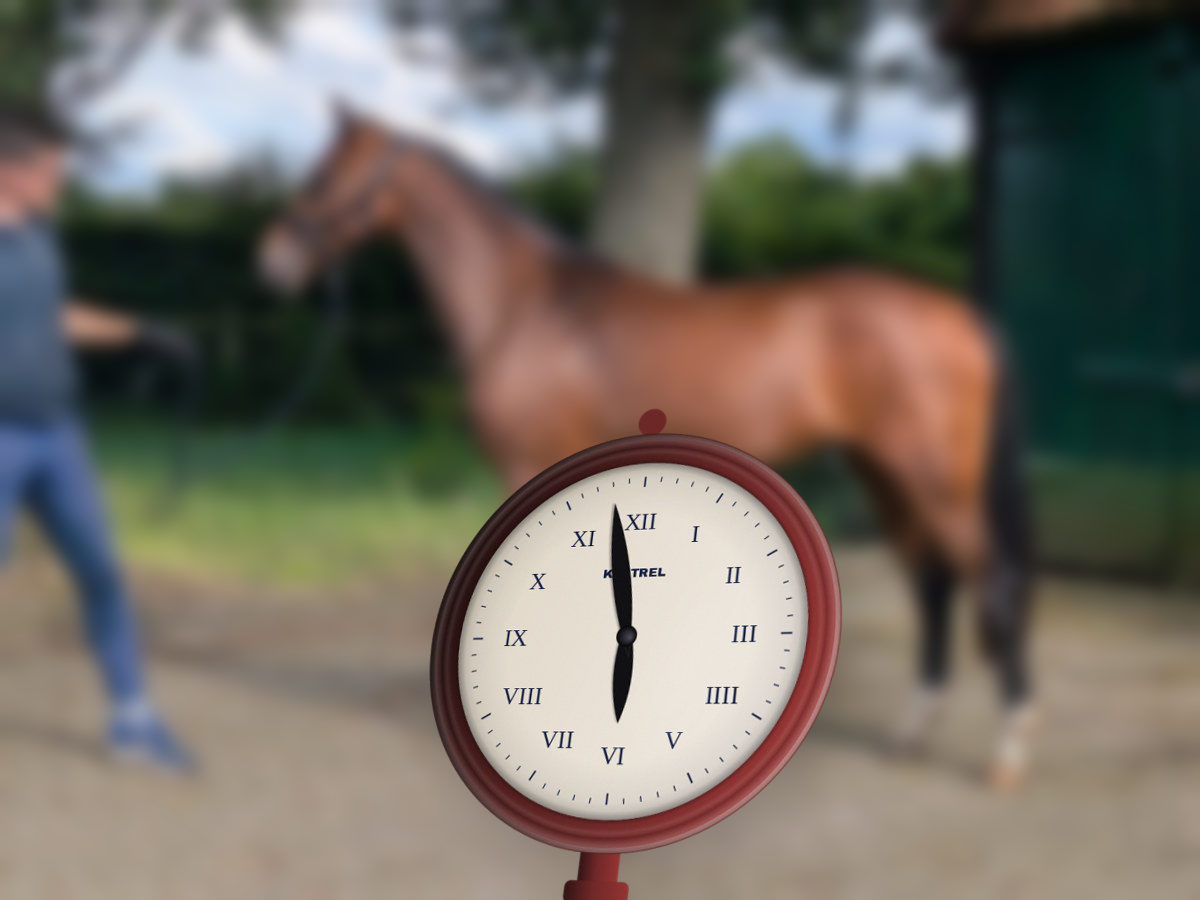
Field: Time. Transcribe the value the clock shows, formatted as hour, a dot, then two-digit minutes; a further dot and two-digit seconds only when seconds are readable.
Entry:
5.58
